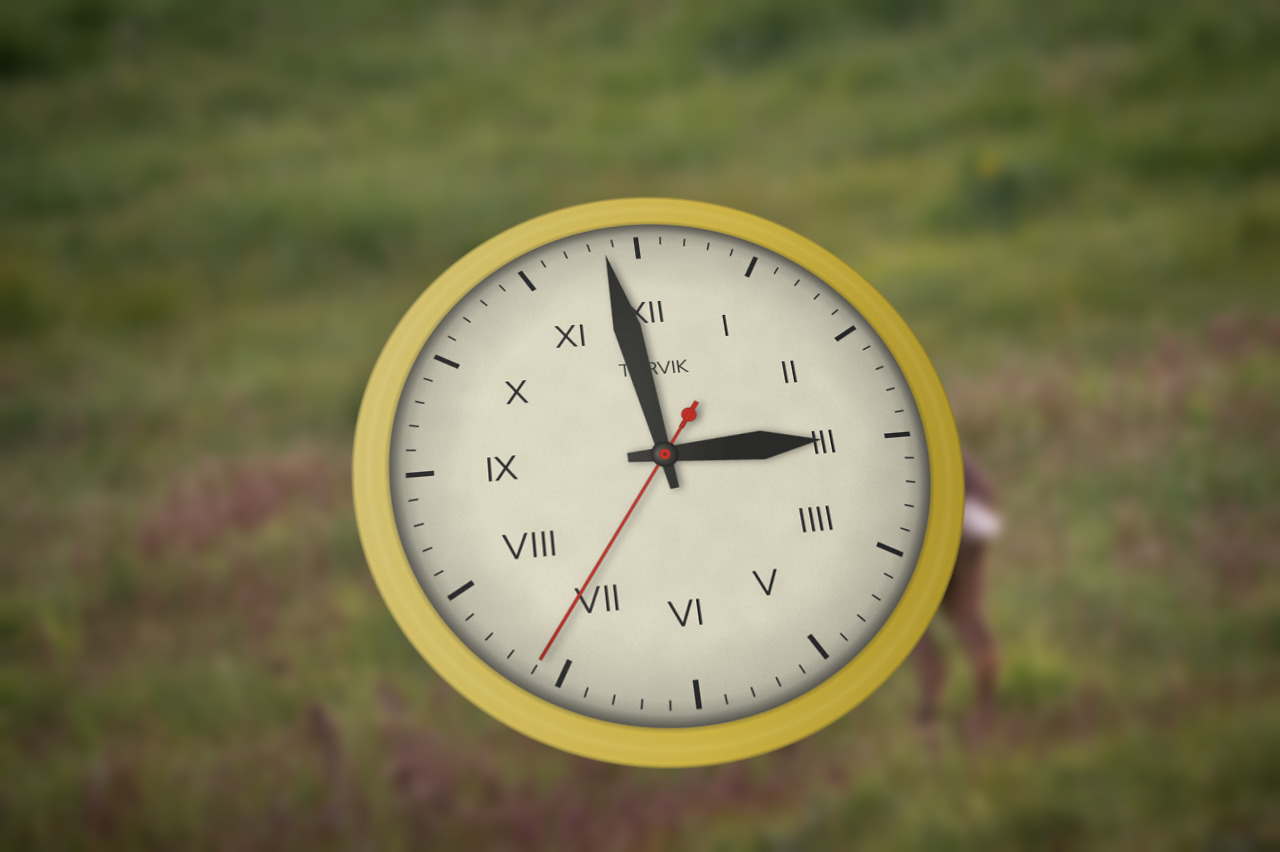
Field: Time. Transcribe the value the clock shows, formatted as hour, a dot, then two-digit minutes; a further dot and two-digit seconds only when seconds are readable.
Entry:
2.58.36
